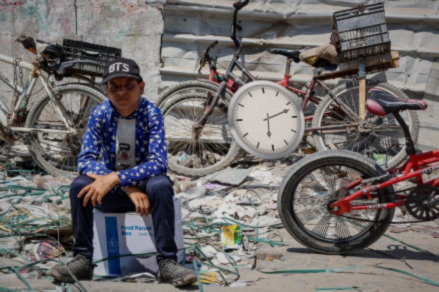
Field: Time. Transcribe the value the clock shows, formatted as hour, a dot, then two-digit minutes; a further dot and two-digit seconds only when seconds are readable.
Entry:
6.12
